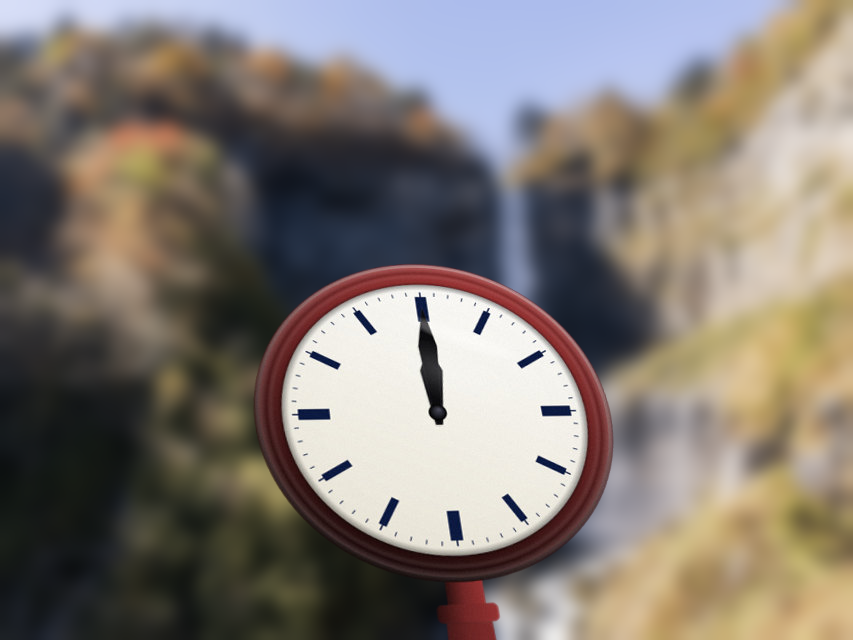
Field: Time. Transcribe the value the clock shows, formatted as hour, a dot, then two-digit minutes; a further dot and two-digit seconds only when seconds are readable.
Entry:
12.00
